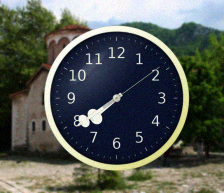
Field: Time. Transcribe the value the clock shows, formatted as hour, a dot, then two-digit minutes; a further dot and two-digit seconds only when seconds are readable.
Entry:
7.39.09
